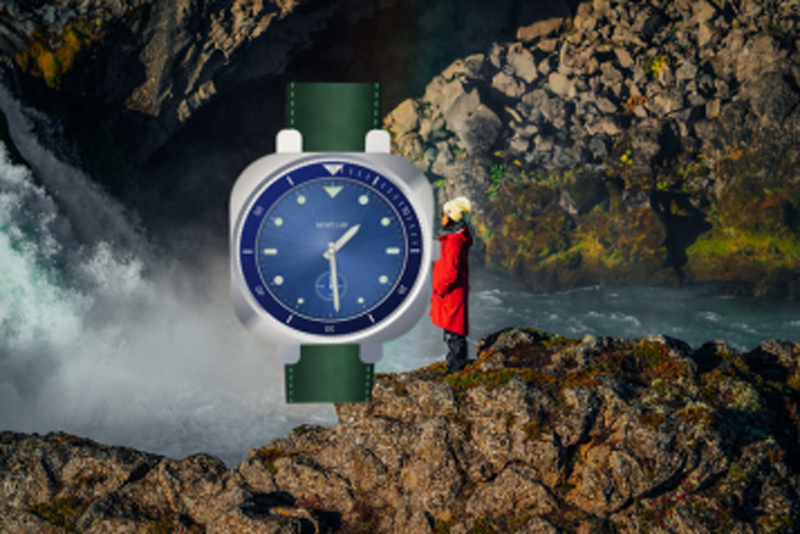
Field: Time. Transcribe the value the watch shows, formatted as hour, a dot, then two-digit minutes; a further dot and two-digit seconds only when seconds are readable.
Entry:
1.29
